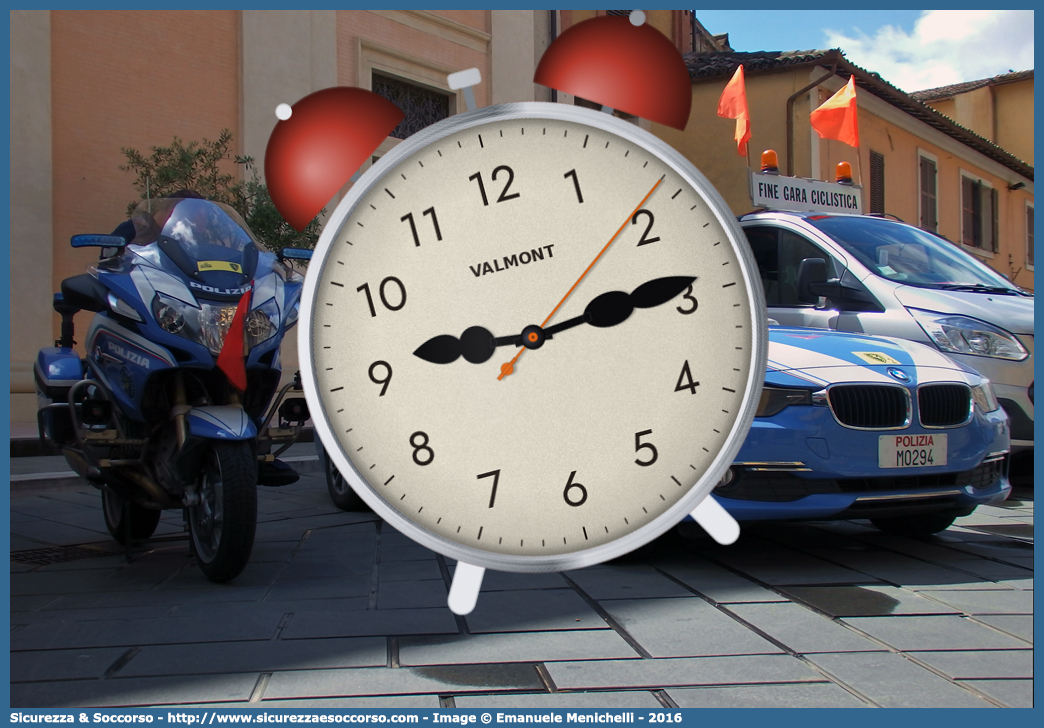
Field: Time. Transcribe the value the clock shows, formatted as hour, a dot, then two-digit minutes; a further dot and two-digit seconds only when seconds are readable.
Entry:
9.14.09
